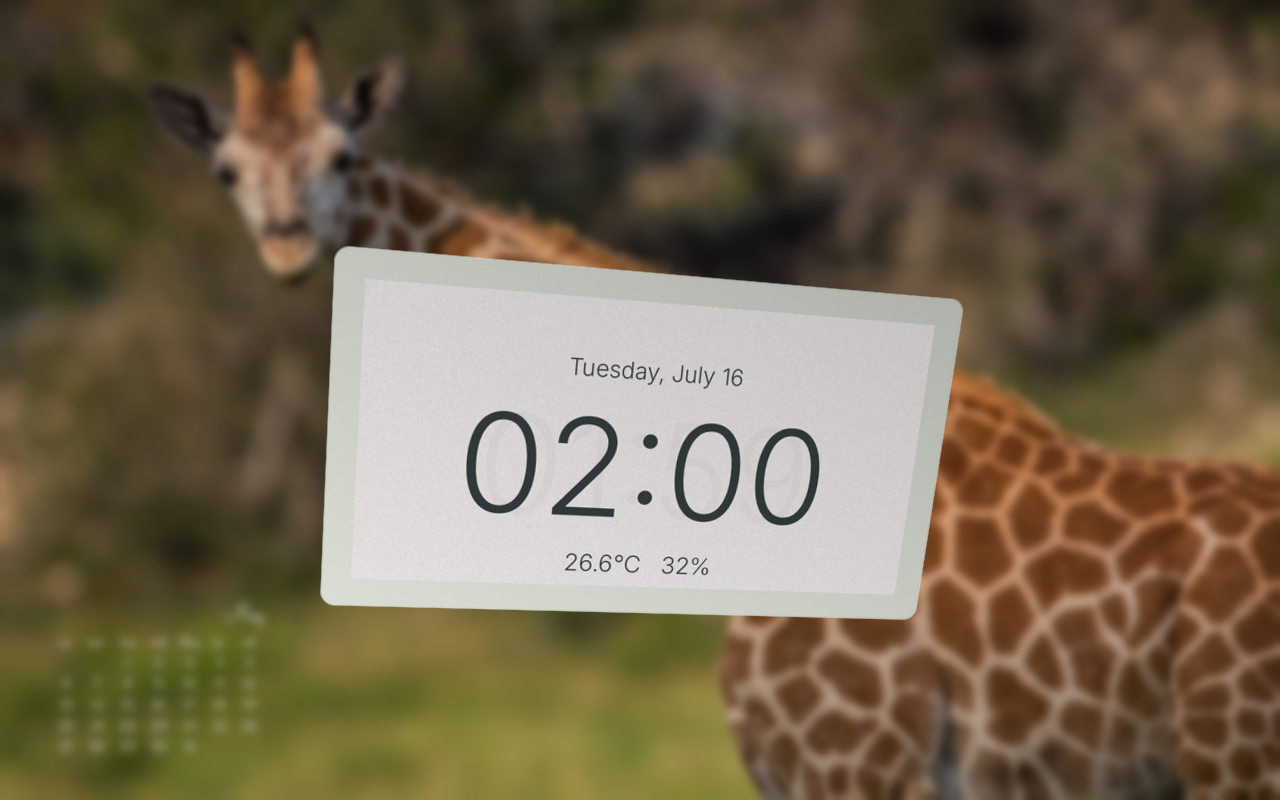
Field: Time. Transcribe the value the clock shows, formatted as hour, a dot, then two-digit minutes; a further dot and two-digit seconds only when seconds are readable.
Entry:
2.00
